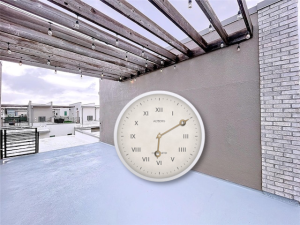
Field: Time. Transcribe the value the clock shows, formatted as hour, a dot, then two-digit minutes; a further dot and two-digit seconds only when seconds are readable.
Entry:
6.10
